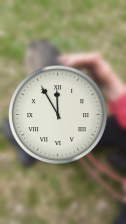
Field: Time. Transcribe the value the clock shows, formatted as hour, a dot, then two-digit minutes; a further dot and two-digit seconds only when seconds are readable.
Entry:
11.55
